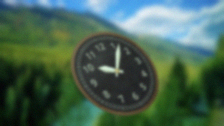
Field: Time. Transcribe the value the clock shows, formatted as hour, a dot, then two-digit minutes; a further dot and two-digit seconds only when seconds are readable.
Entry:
10.07
